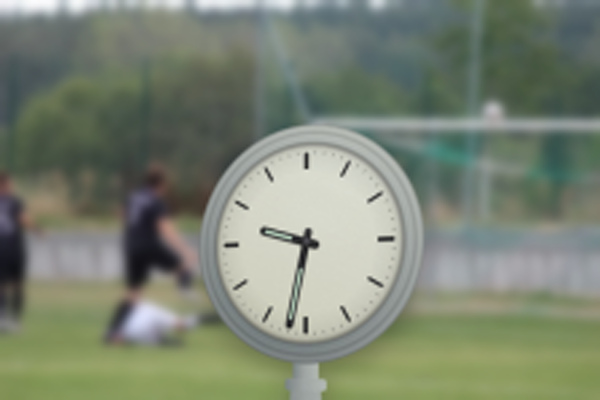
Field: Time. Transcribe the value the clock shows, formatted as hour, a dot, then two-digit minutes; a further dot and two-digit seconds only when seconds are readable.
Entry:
9.32
